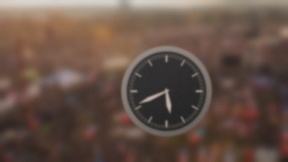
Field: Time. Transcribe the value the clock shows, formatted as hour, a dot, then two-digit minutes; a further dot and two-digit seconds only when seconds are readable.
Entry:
5.41
